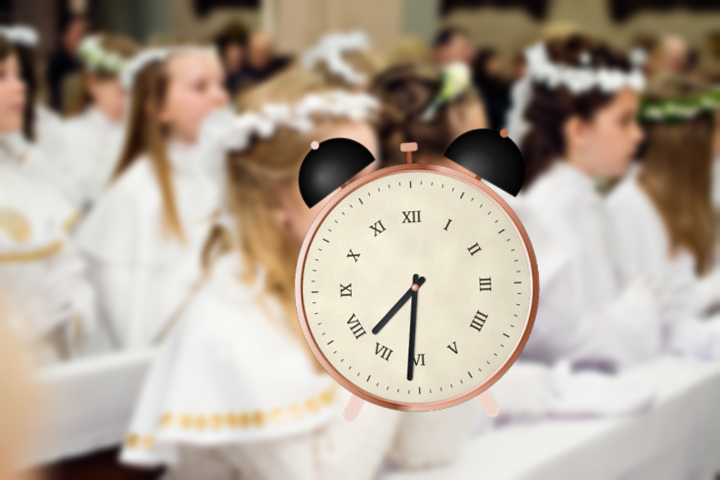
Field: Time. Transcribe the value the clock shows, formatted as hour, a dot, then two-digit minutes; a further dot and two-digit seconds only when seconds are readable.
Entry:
7.31
